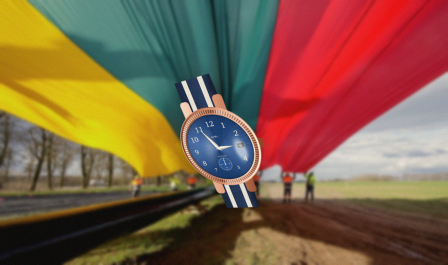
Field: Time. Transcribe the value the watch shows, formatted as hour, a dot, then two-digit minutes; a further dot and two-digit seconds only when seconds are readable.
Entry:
2.55
